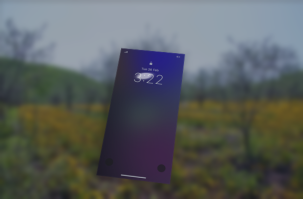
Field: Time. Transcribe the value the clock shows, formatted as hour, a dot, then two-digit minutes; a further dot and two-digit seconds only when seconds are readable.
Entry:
3.22
